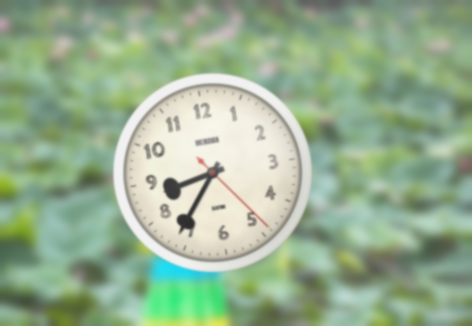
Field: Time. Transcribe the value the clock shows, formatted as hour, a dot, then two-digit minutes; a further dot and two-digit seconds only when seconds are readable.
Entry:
8.36.24
